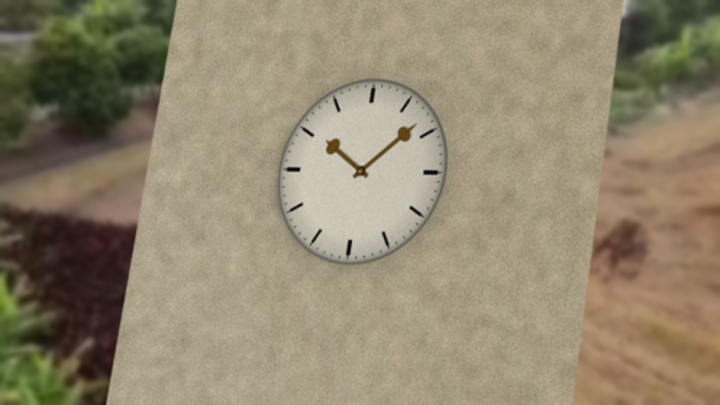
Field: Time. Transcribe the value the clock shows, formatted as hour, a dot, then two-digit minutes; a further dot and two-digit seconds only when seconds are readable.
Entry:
10.08
